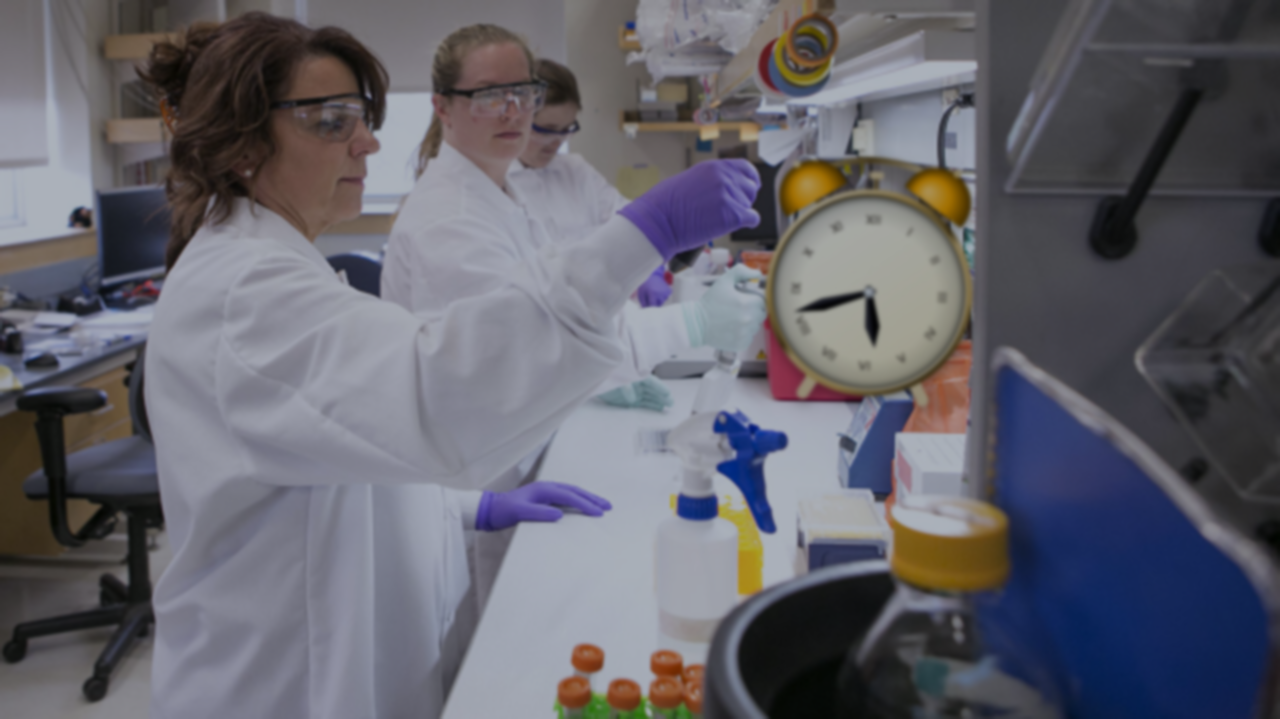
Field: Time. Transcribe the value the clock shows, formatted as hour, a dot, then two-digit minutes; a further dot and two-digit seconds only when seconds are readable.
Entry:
5.42
